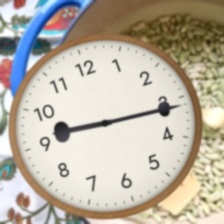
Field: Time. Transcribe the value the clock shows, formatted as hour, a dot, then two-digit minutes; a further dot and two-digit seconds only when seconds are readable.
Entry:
9.16
